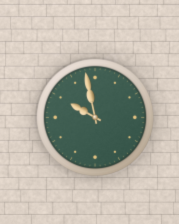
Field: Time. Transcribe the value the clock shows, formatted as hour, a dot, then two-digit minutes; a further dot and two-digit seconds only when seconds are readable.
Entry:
9.58
